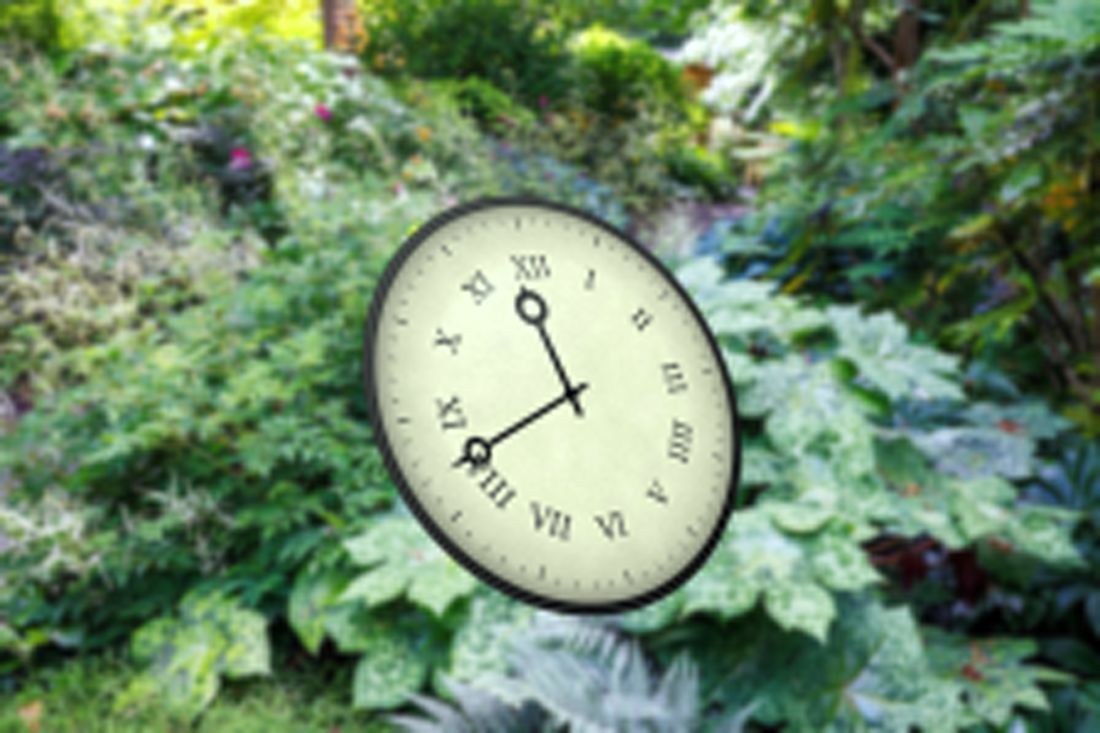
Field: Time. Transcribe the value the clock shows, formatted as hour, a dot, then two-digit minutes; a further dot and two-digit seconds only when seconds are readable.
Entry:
11.42
